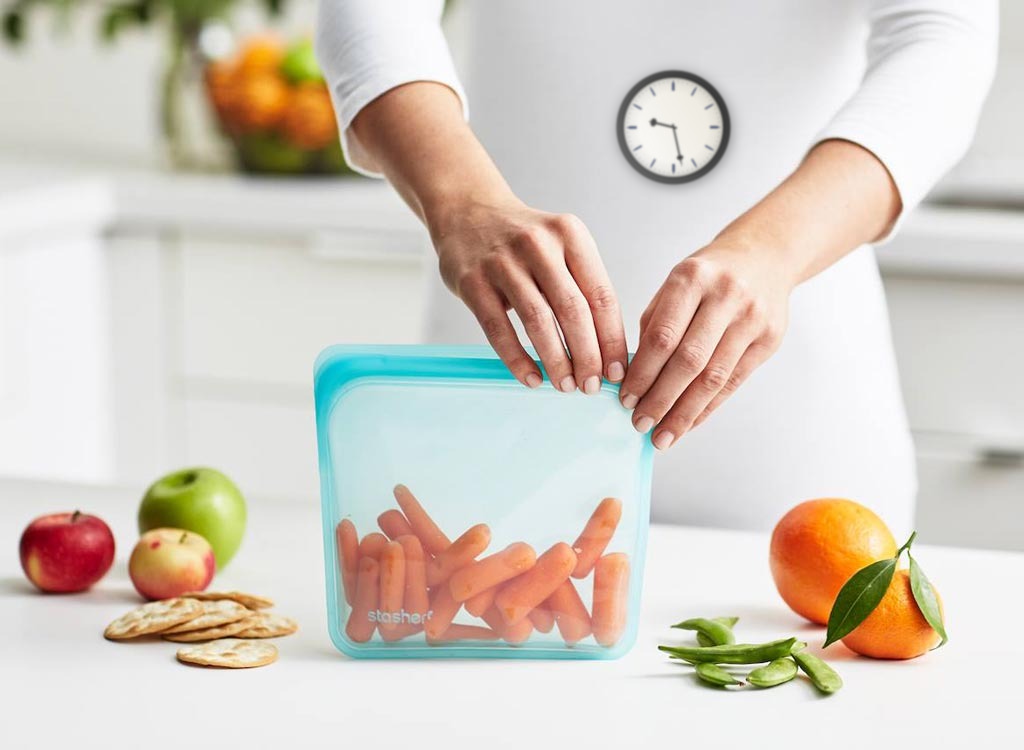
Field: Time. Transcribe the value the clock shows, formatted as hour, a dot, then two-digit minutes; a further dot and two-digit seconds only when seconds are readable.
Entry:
9.28
